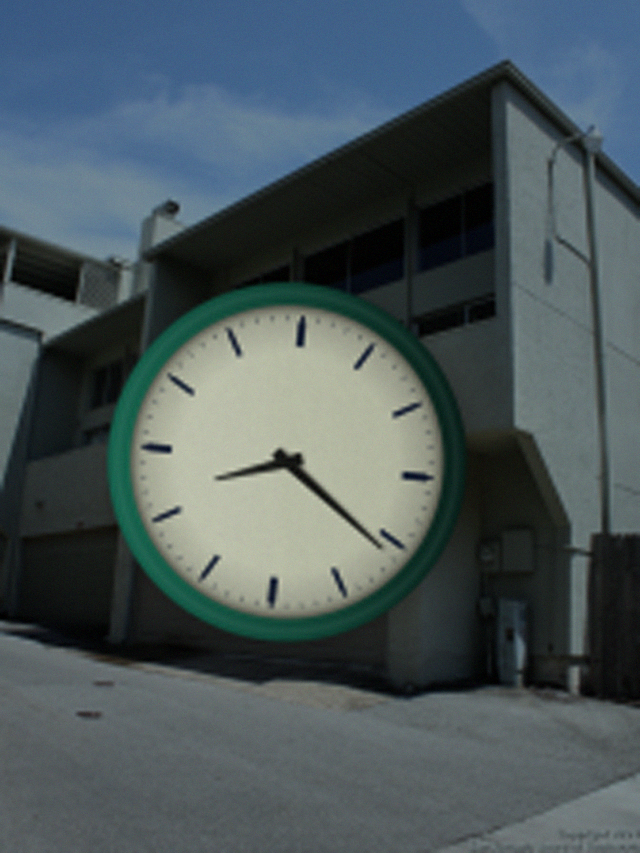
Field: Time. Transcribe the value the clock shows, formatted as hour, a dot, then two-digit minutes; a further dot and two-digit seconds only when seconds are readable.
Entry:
8.21
